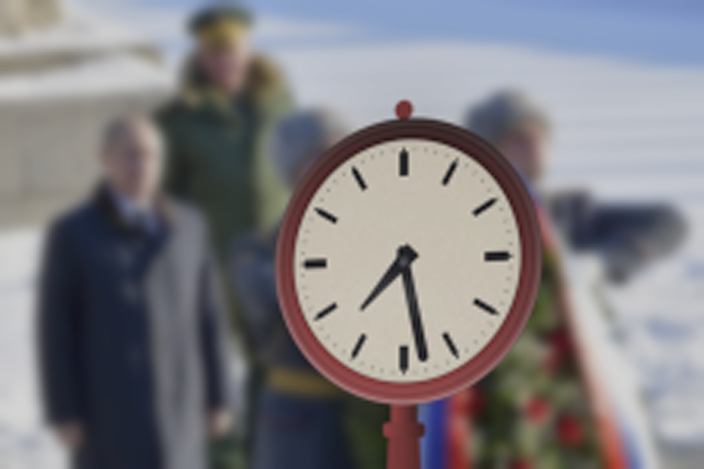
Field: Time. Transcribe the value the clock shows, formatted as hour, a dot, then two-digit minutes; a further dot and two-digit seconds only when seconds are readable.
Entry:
7.28
